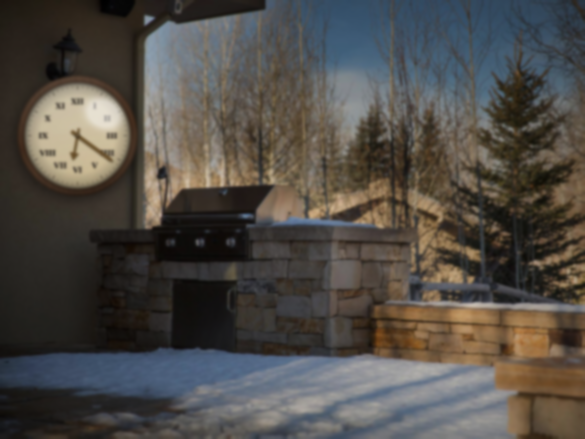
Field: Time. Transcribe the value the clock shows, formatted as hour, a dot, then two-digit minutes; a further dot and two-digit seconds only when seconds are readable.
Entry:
6.21
